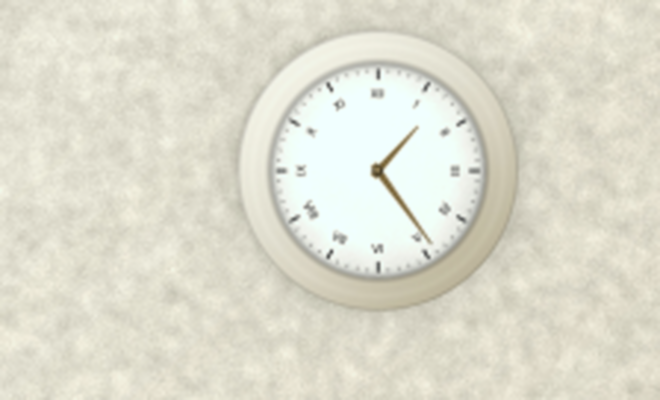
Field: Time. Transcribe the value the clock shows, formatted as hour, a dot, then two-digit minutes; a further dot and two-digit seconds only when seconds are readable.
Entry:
1.24
